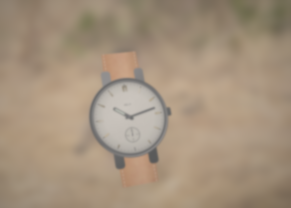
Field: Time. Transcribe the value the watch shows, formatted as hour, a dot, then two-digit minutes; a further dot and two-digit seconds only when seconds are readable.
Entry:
10.13
